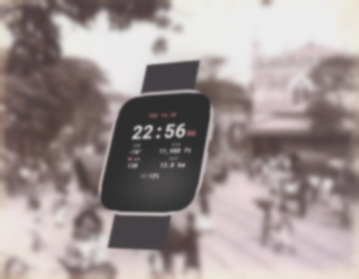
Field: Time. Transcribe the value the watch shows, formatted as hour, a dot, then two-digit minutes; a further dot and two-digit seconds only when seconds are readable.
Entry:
22.56
